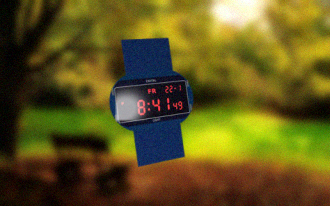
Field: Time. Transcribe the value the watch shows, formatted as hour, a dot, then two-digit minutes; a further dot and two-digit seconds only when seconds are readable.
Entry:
8.41.49
